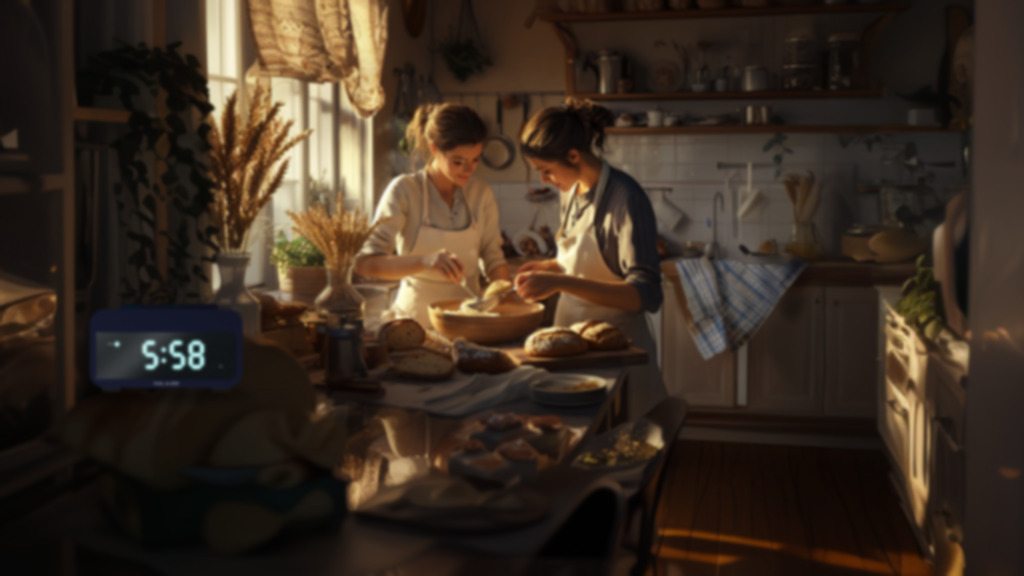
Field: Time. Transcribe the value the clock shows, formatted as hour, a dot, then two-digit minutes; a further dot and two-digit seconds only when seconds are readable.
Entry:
5.58
